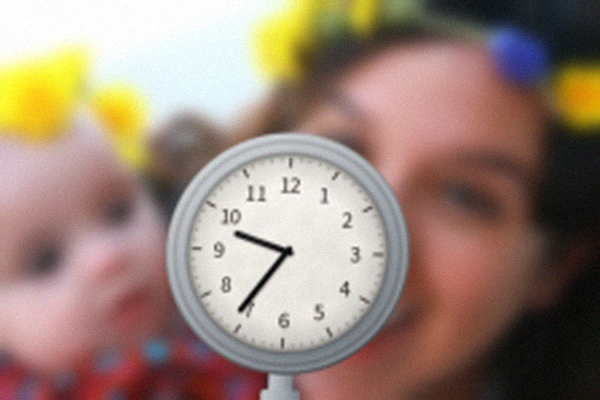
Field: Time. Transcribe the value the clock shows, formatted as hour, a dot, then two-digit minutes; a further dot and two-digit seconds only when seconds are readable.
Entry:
9.36
